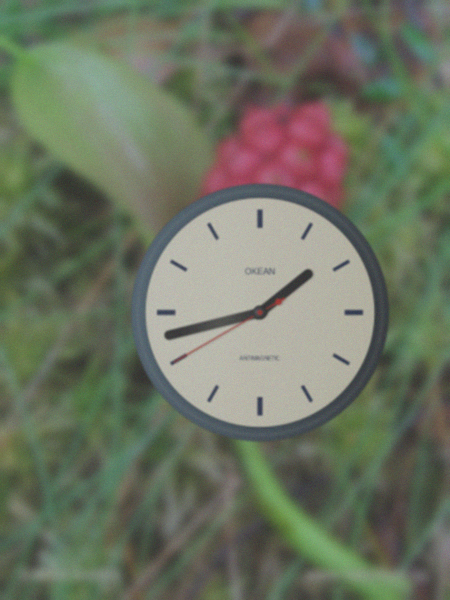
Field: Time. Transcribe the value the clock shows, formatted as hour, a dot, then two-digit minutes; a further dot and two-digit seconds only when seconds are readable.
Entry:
1.42.40
